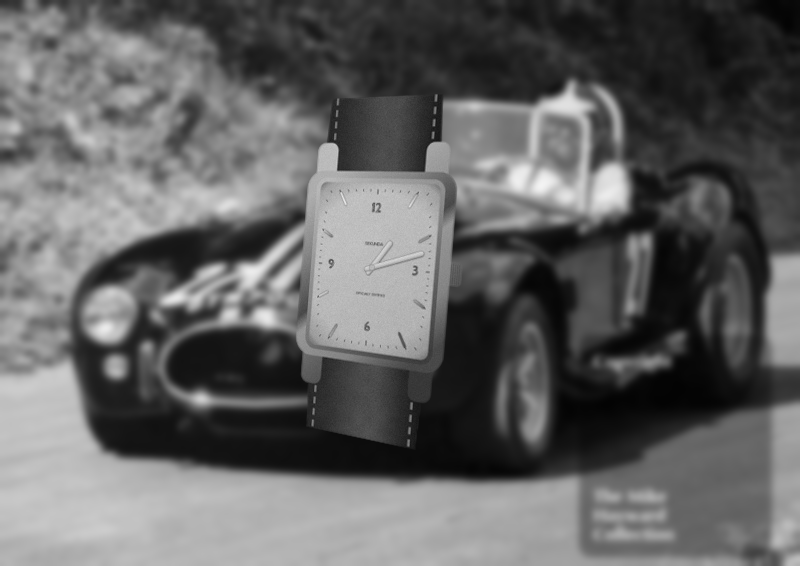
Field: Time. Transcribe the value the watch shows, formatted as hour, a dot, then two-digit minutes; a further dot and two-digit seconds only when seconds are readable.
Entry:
1.12
